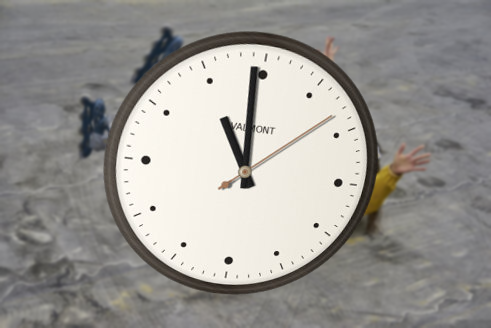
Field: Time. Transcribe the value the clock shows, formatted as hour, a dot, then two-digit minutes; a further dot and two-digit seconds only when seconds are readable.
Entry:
10.59.08
